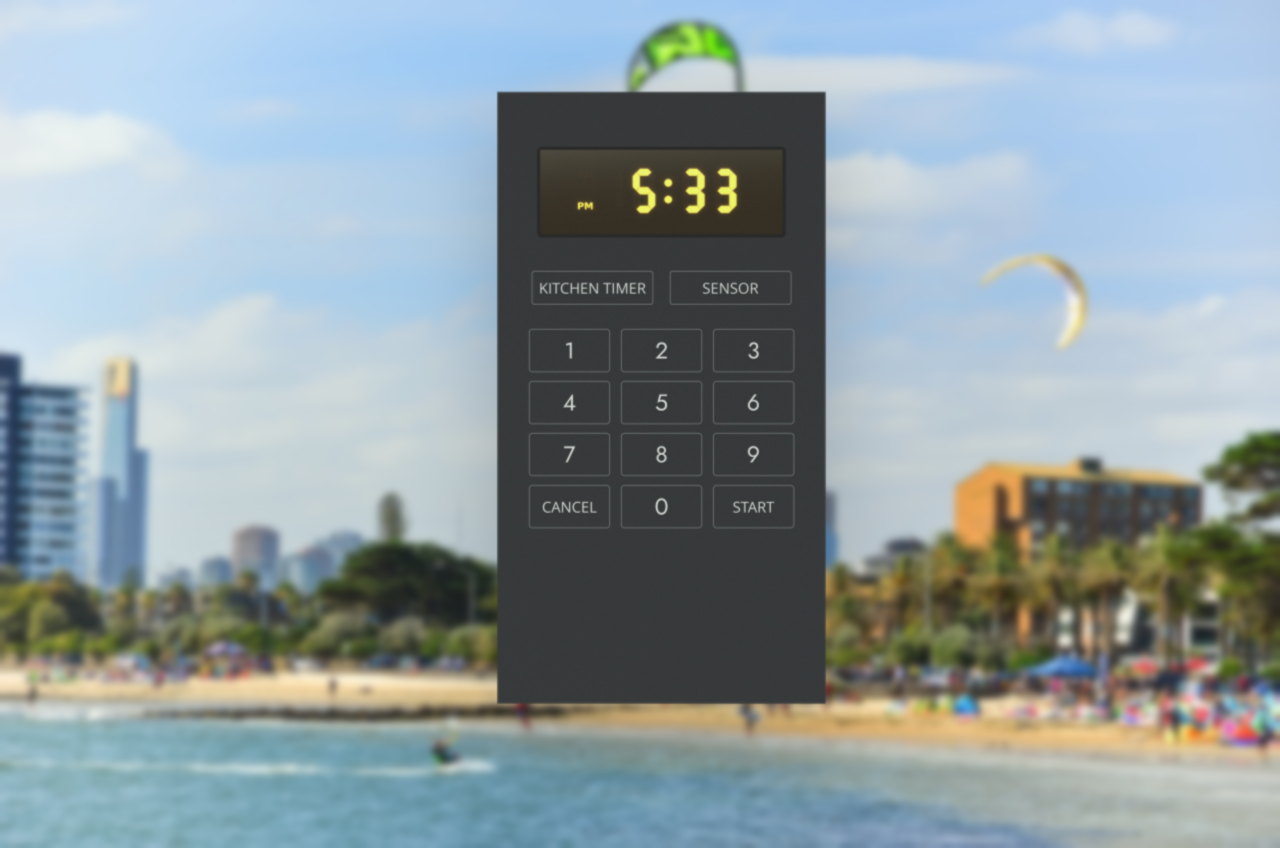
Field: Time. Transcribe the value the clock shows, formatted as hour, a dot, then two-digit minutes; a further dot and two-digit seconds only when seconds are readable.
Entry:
5.33
